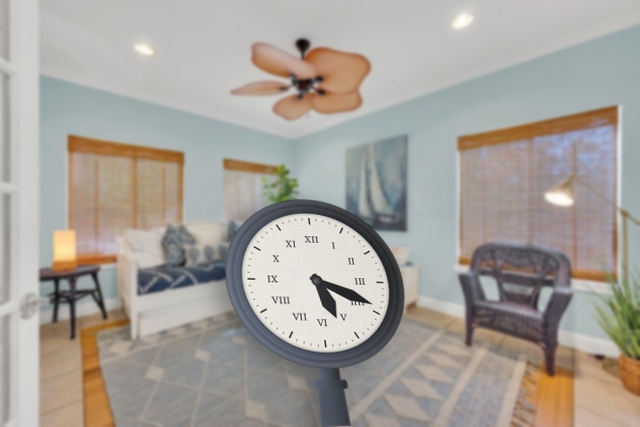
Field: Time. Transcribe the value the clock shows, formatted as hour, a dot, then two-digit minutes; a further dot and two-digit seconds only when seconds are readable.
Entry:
5.19
